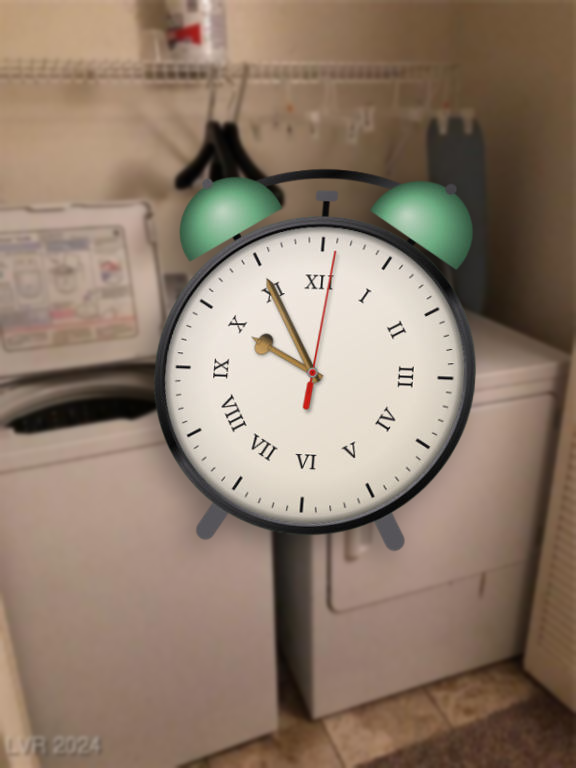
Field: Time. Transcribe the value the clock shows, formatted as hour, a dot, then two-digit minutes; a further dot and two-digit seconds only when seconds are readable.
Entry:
9.55.01
